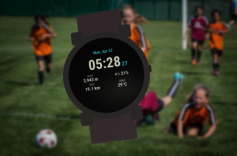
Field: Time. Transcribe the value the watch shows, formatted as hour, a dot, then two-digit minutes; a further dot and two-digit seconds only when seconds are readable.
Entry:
5.28
